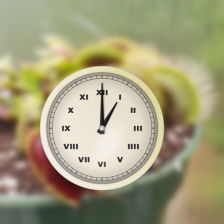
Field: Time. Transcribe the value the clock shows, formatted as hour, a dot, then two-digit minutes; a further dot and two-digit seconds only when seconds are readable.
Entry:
1.00
